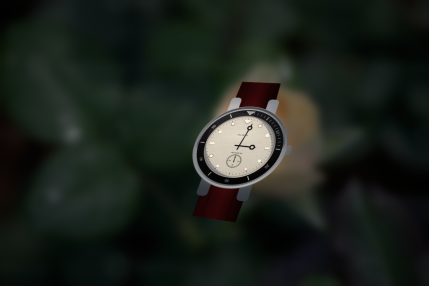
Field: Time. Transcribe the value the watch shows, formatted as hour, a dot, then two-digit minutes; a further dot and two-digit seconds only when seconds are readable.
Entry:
3.02
